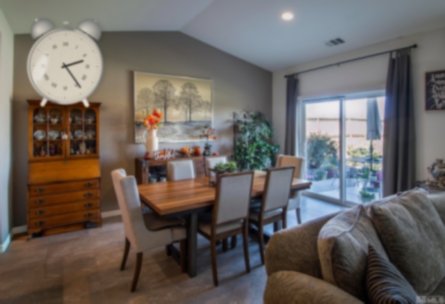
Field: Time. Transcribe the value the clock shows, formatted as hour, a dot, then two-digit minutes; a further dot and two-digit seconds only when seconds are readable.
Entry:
2.24
